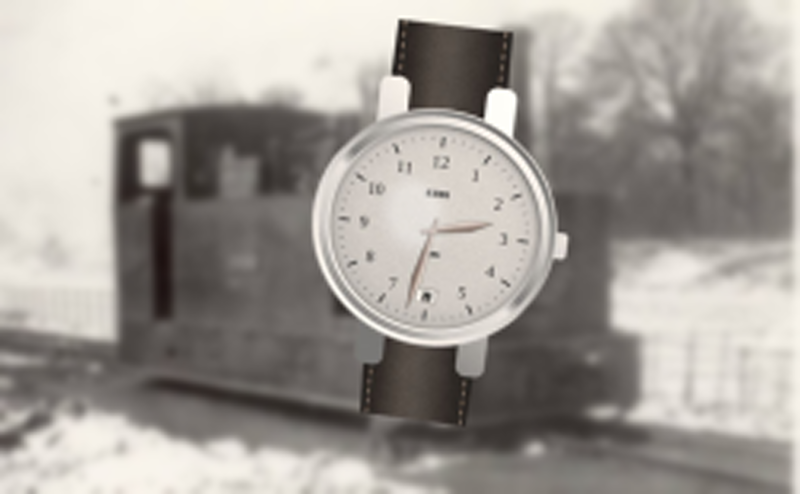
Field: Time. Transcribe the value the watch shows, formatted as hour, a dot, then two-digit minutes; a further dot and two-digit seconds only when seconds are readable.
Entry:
2.32
